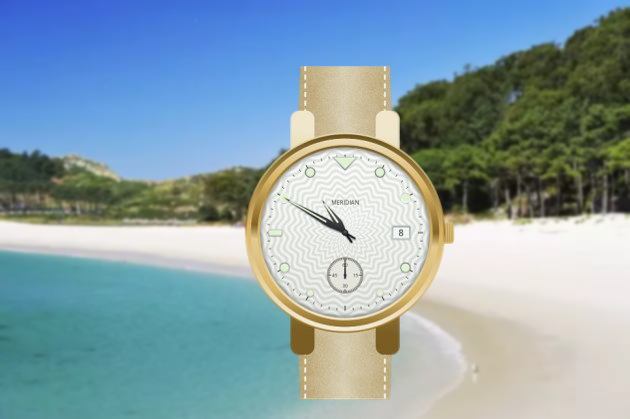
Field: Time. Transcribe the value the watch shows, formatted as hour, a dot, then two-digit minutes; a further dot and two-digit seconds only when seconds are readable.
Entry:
10.50
